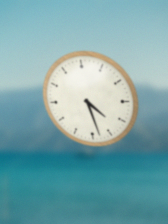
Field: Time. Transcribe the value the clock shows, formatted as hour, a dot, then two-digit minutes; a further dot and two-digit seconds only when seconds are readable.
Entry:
4.28
